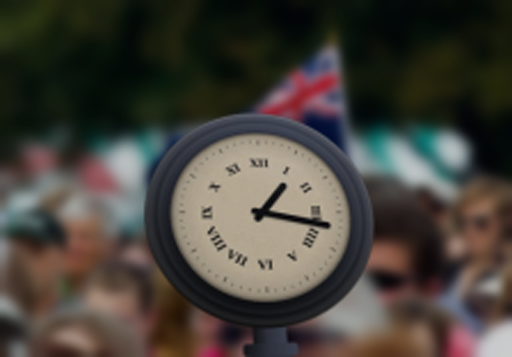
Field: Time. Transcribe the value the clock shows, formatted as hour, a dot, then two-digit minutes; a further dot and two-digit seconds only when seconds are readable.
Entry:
1.17
